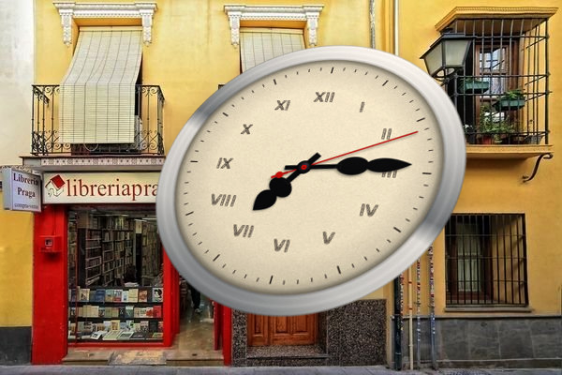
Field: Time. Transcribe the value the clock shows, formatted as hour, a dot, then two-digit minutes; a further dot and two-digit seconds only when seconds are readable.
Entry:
7.14.11
